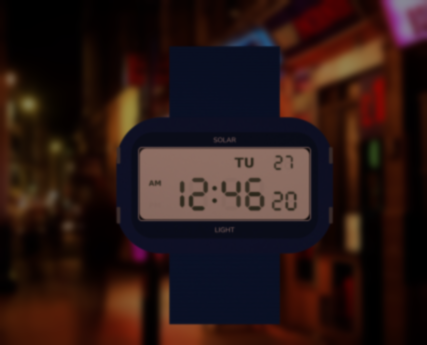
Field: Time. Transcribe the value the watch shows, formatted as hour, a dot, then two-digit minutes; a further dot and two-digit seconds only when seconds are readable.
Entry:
12.46.20
